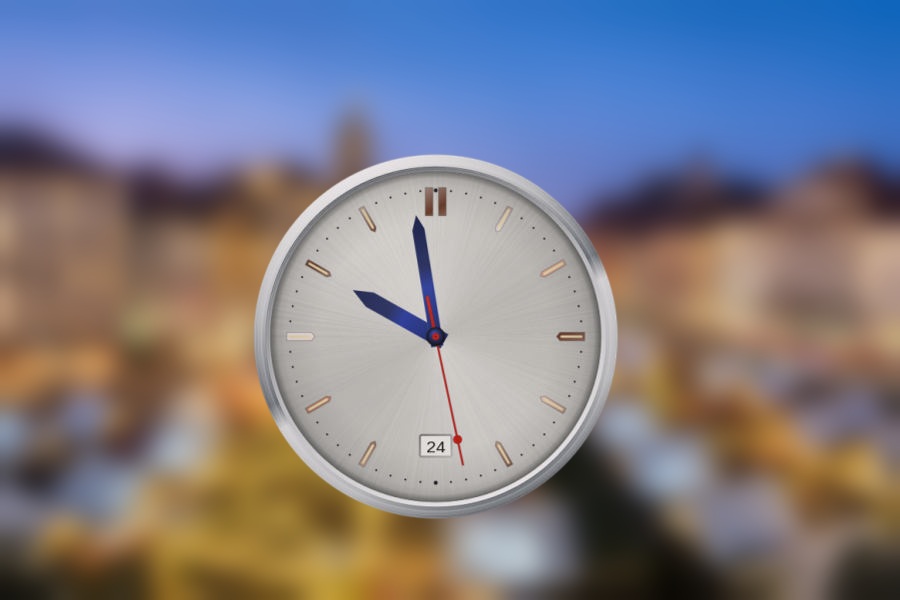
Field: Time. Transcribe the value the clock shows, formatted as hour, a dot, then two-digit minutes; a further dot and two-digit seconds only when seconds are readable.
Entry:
9.58.28
